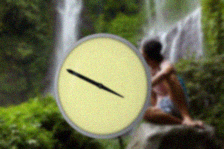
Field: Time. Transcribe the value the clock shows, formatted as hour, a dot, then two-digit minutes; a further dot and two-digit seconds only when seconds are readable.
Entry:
3.49
